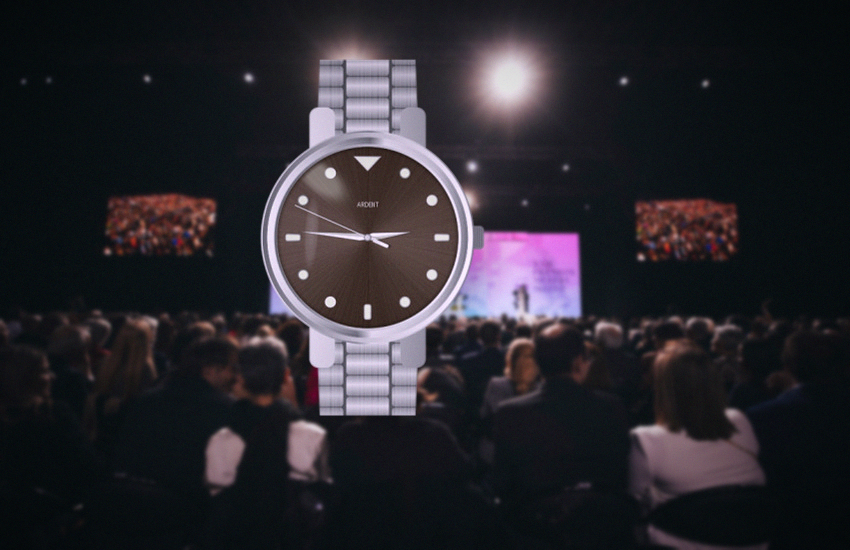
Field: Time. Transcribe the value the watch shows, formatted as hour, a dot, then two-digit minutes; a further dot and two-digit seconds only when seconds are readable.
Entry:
2.45.49
